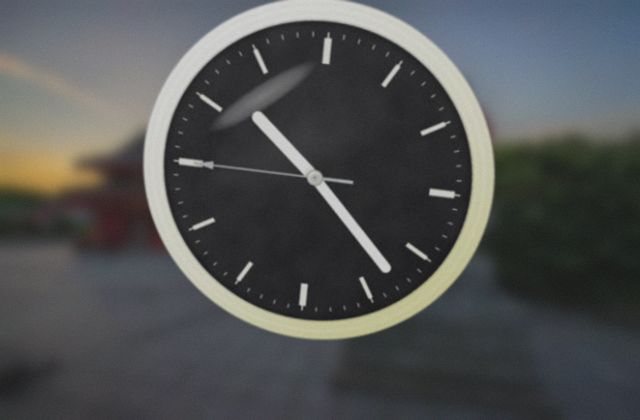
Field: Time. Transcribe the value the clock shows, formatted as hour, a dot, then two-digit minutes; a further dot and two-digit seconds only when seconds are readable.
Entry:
10.22.45
